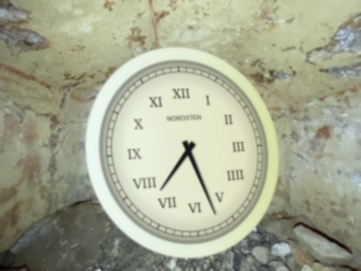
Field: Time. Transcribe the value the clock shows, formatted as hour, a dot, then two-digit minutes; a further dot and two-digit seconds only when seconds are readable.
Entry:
7.27
